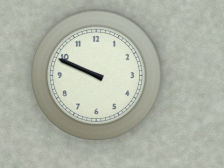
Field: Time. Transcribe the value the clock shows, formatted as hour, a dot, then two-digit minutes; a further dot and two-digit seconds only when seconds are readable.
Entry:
9.49
